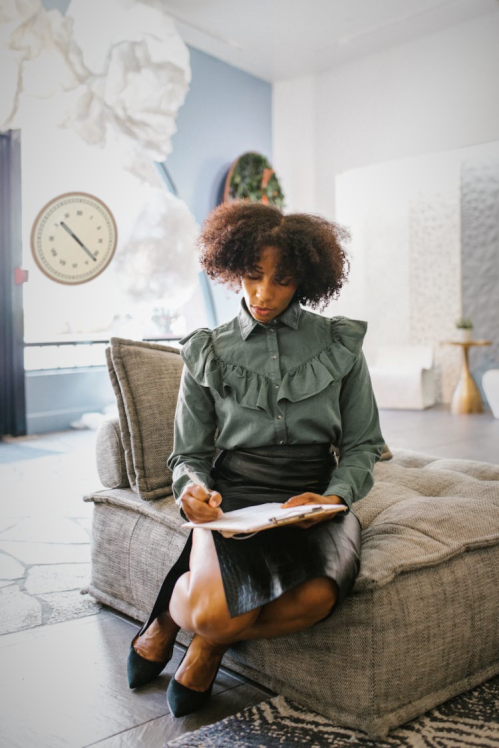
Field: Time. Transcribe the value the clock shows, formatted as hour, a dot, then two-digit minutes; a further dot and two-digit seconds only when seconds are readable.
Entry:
10.22
